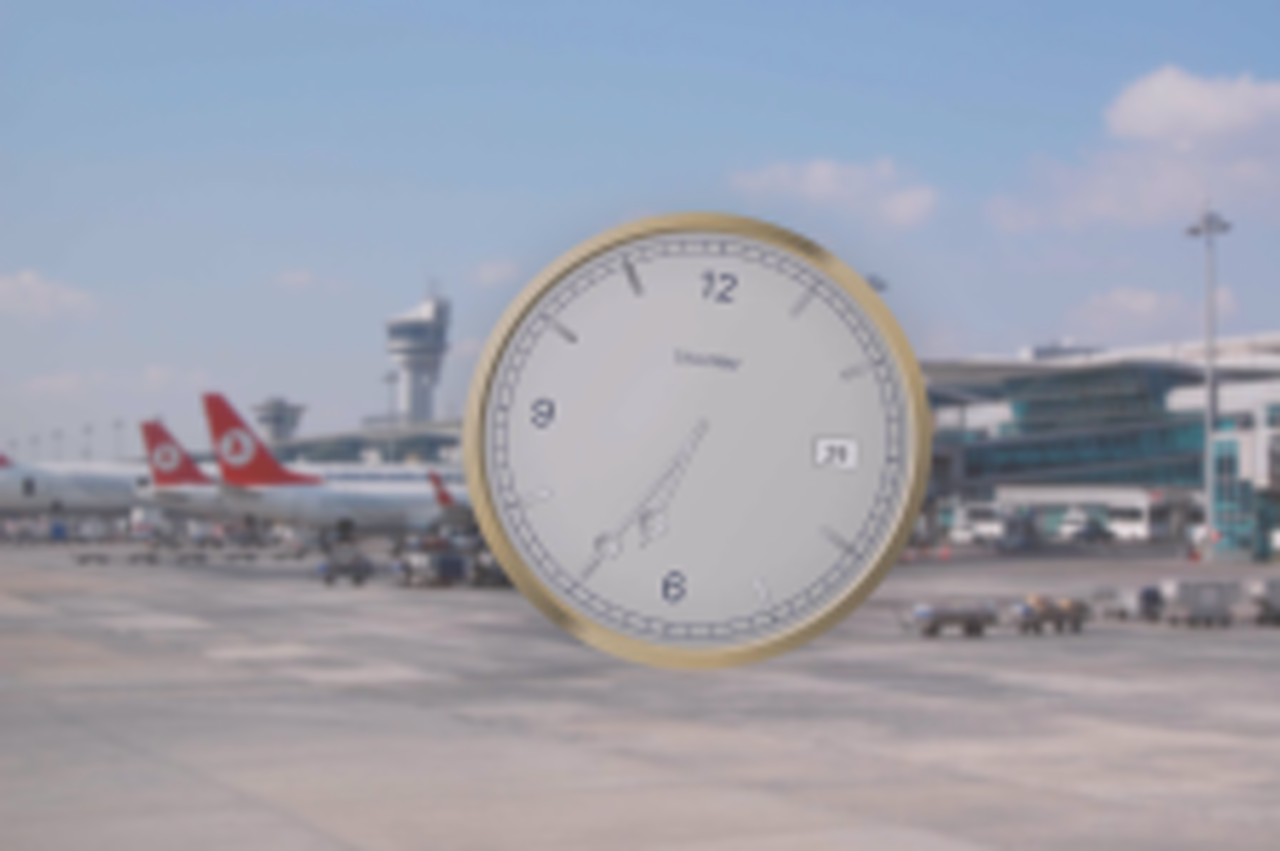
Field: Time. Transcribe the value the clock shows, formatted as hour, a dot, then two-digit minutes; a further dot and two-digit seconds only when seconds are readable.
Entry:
6.35
